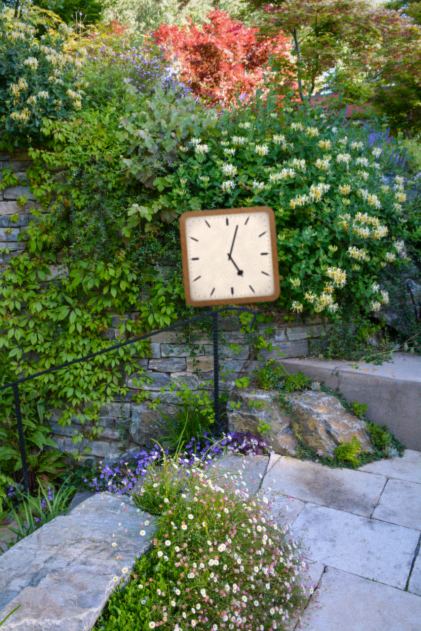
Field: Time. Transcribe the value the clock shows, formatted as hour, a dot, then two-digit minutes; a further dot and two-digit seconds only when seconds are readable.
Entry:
5.03
